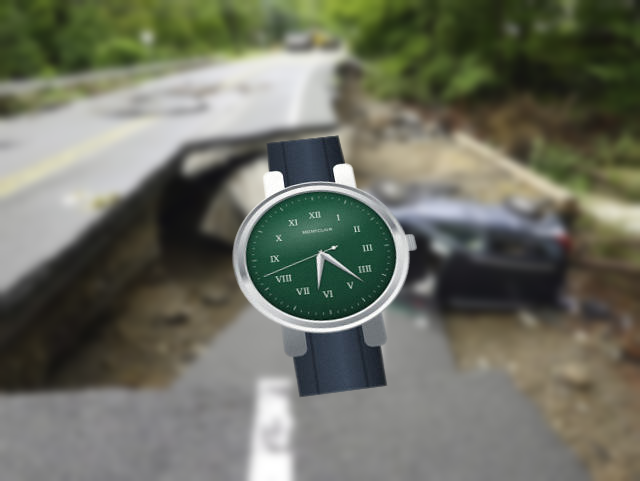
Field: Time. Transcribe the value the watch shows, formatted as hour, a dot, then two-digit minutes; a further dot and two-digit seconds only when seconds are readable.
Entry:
6.22.42
